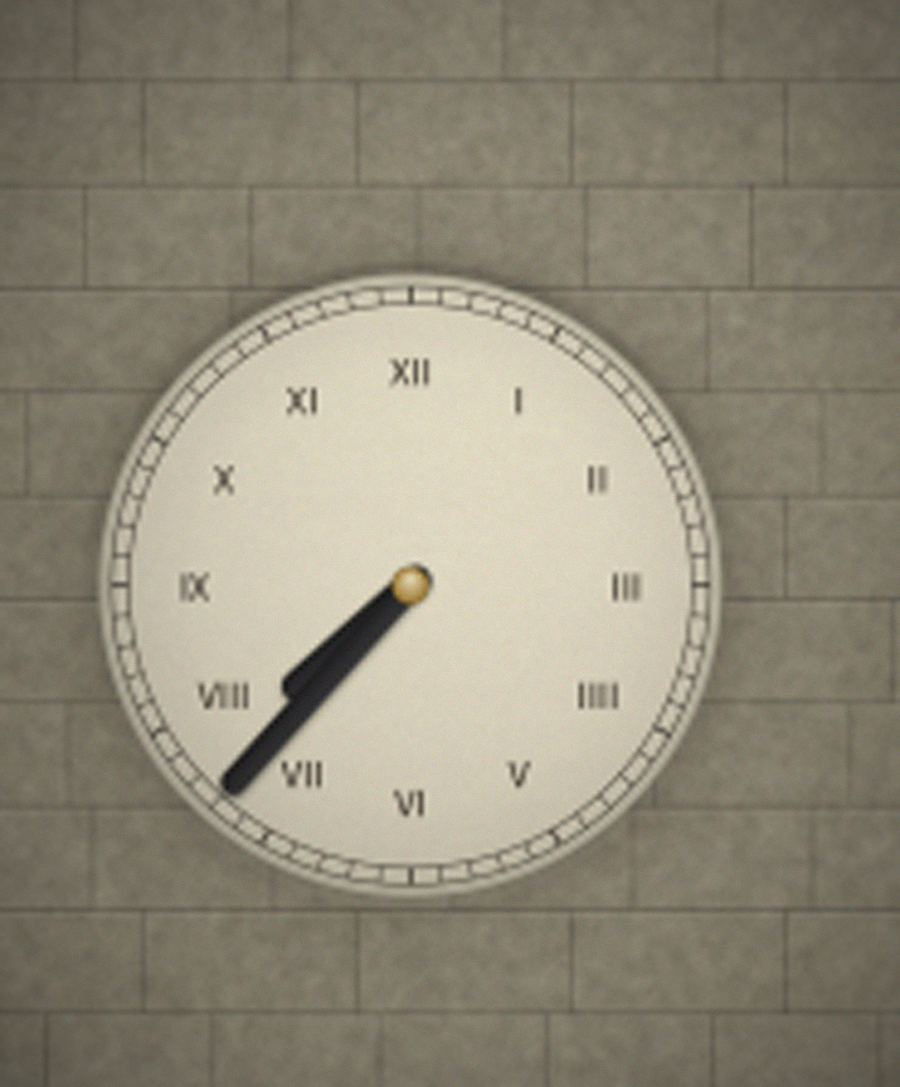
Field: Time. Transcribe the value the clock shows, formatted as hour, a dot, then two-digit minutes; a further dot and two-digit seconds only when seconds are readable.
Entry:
7.37
